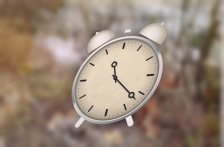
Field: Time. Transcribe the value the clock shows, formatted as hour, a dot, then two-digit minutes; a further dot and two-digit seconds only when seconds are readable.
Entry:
11.22
